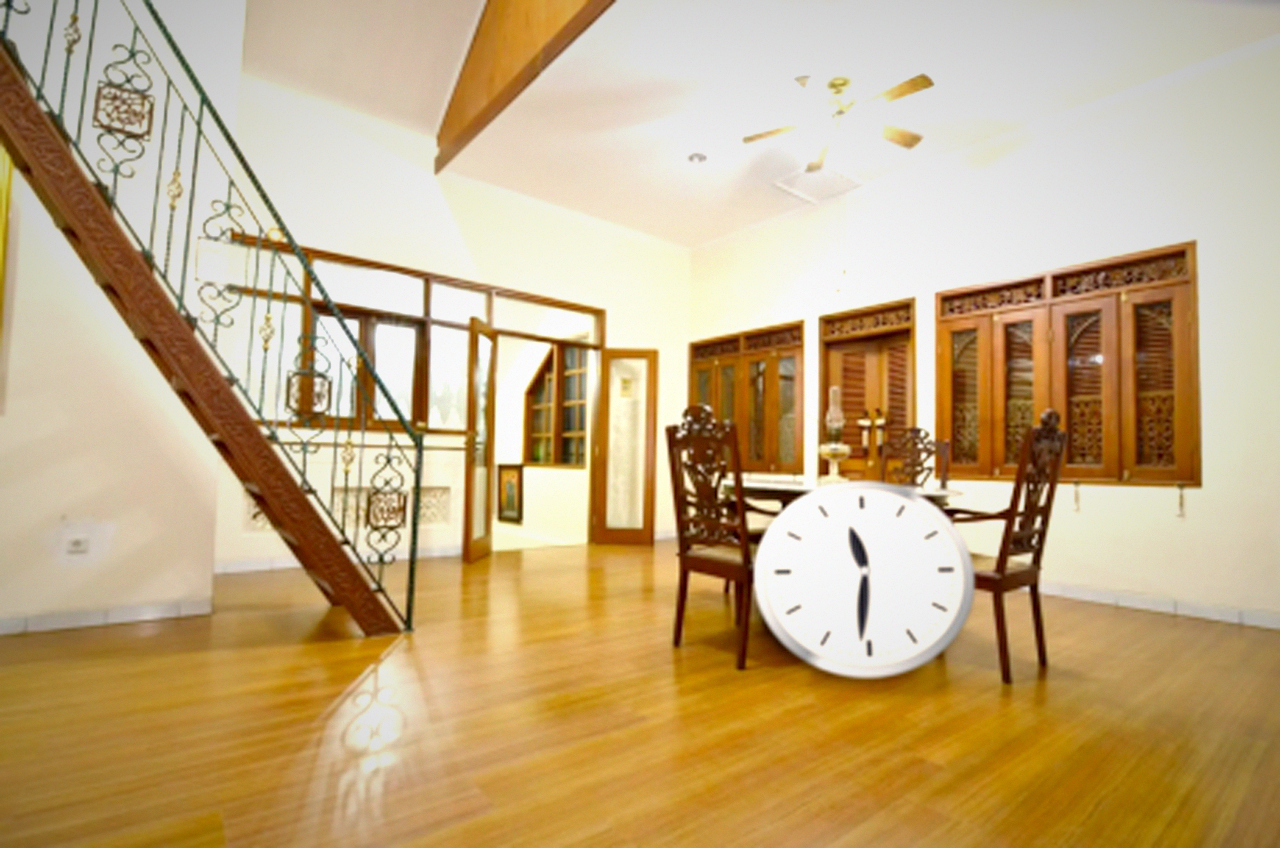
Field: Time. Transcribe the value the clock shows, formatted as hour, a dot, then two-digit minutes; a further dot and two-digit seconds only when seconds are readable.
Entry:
11.31
